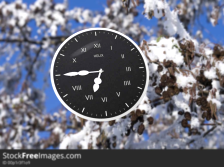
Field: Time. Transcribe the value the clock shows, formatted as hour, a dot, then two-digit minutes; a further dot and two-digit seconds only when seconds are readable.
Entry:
6.45
